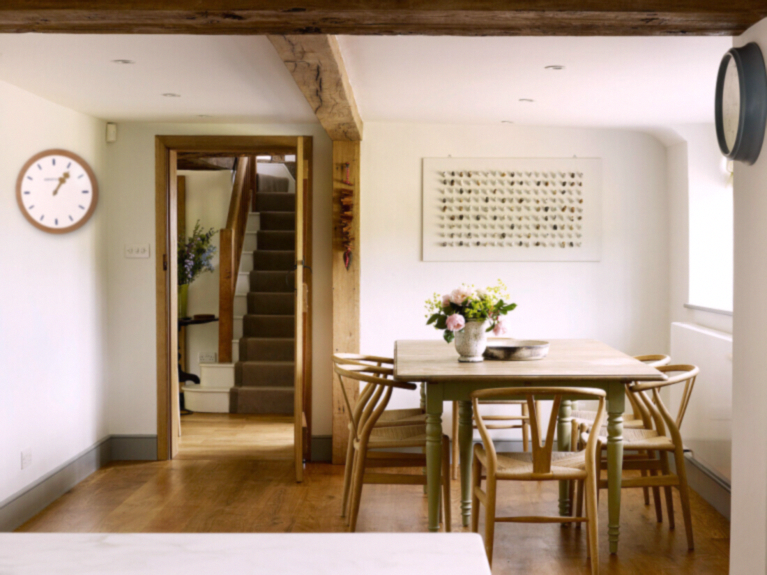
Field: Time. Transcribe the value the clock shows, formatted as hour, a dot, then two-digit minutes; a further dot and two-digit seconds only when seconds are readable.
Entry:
1.06
